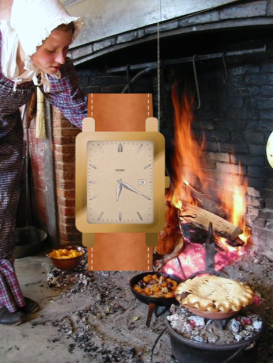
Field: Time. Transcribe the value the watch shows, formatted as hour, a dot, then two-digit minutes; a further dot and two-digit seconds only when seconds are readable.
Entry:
6.20
